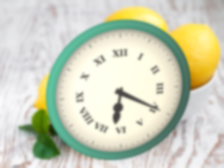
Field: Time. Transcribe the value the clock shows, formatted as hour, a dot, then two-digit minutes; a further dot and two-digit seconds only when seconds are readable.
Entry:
6.20
